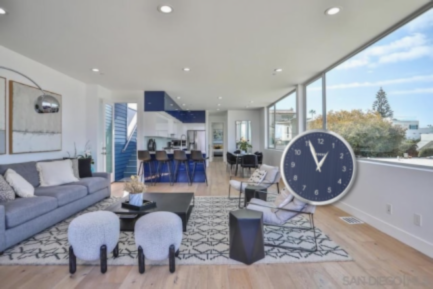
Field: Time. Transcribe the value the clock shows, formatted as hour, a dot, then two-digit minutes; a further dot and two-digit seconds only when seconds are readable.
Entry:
12.56
